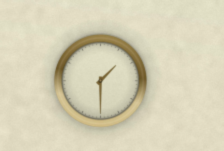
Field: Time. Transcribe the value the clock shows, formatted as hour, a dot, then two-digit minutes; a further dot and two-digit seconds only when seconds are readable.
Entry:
1.30
